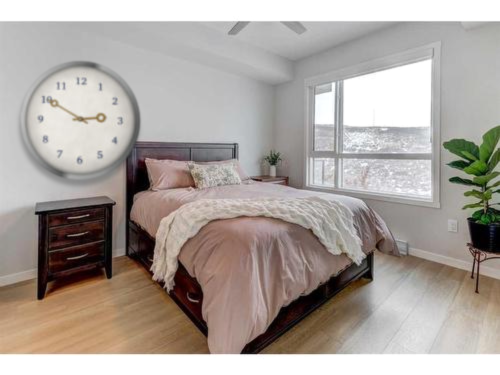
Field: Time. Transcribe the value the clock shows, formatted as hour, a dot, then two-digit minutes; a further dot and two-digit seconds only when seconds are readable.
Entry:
2.50
